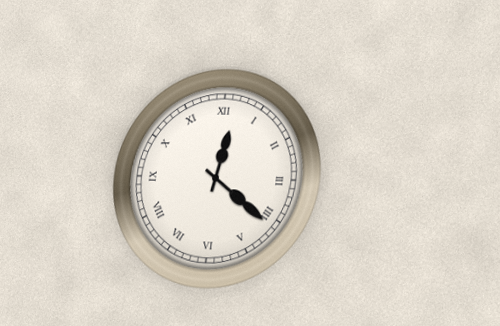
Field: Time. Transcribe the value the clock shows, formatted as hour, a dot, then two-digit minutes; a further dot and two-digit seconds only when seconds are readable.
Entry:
12.21
